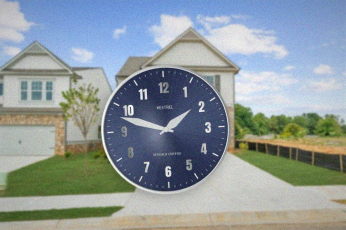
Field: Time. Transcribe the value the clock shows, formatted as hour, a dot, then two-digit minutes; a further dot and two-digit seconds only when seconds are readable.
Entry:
1.48
